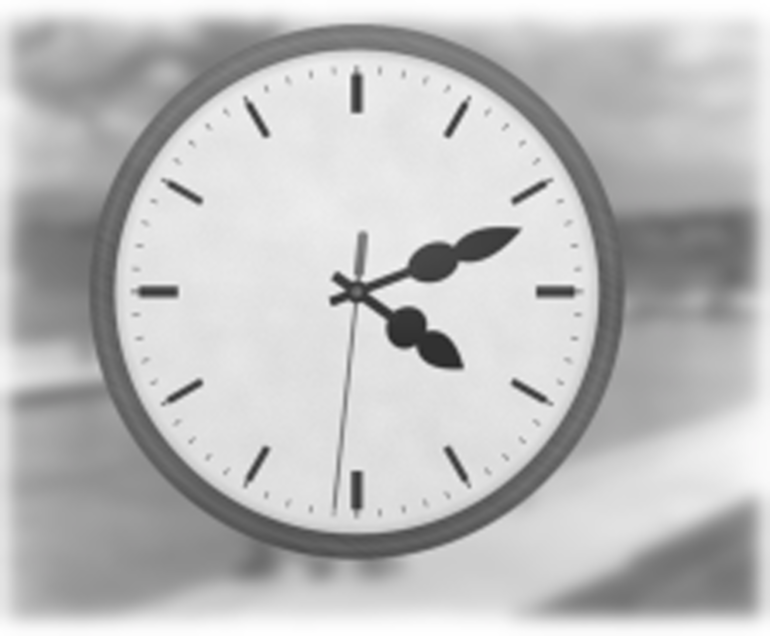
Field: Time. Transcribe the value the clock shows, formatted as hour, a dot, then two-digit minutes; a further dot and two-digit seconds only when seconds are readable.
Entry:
4.11.31
